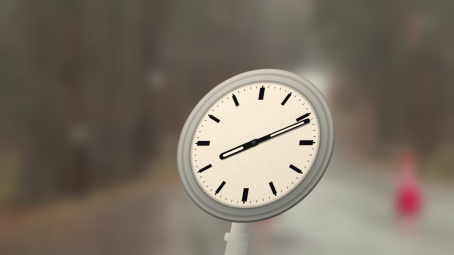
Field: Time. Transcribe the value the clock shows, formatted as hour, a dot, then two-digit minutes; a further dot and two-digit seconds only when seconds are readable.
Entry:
8.11
